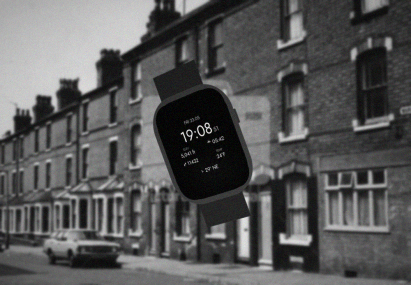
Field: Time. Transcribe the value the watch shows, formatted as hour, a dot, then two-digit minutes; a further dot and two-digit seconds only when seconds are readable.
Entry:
19.08
